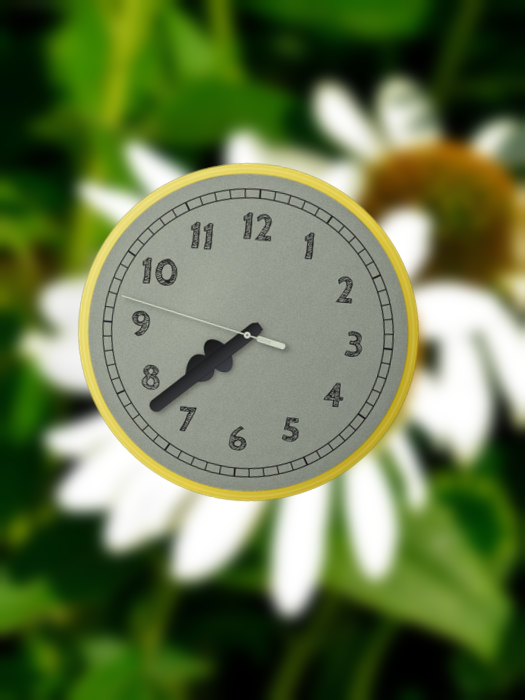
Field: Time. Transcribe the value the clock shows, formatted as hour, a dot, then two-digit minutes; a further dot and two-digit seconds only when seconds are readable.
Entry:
7.37.47
